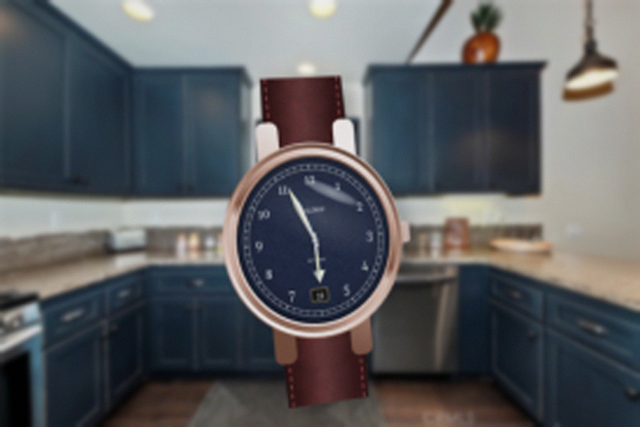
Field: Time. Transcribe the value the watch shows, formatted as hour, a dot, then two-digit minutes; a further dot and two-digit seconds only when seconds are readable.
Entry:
5.56
